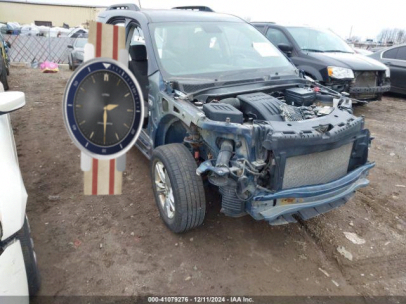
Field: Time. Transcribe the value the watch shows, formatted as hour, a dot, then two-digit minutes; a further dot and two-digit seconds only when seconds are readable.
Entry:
2.30
